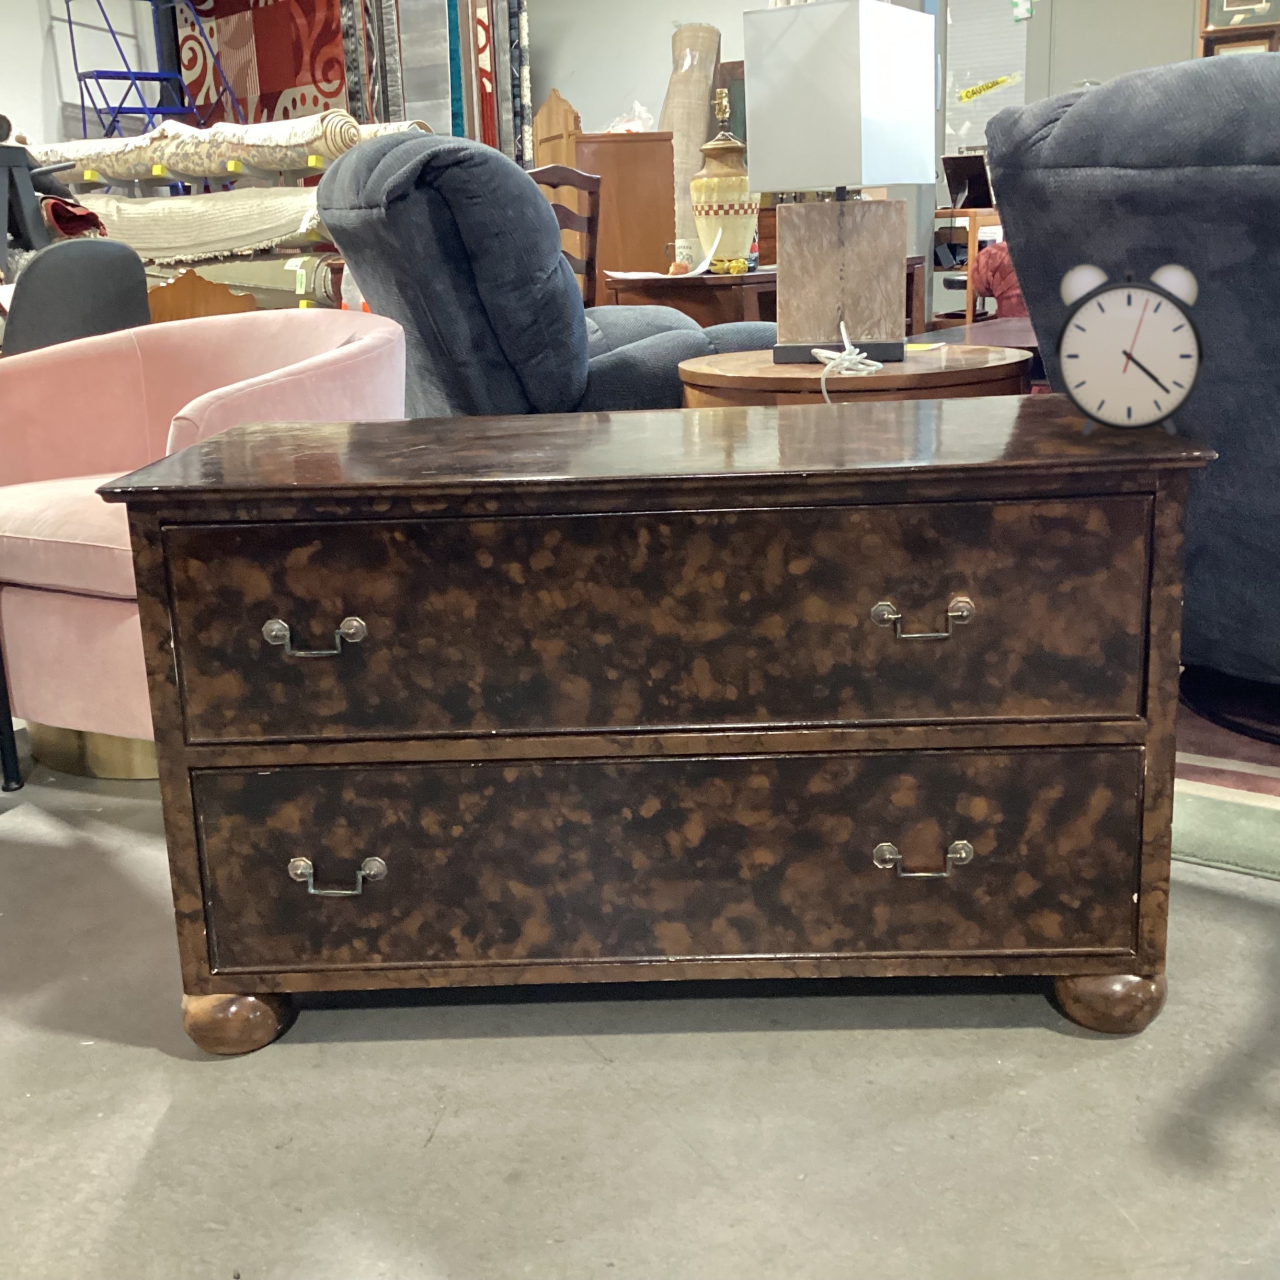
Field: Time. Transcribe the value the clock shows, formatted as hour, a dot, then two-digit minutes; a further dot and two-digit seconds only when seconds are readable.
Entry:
4.22.03
